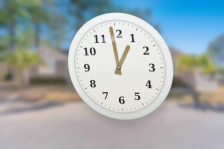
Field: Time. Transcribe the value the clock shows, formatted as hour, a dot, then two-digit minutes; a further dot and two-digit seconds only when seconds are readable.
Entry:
12.59
